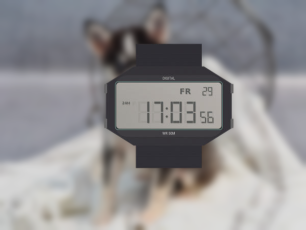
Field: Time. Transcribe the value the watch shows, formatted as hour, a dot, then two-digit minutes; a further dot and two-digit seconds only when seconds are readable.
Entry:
17.03.56
